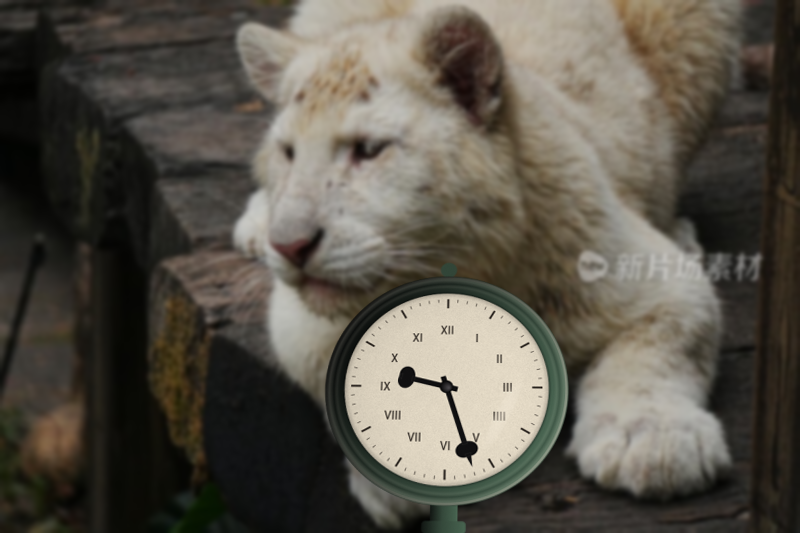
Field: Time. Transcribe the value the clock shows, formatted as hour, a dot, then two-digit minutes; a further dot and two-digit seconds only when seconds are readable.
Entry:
9.27
